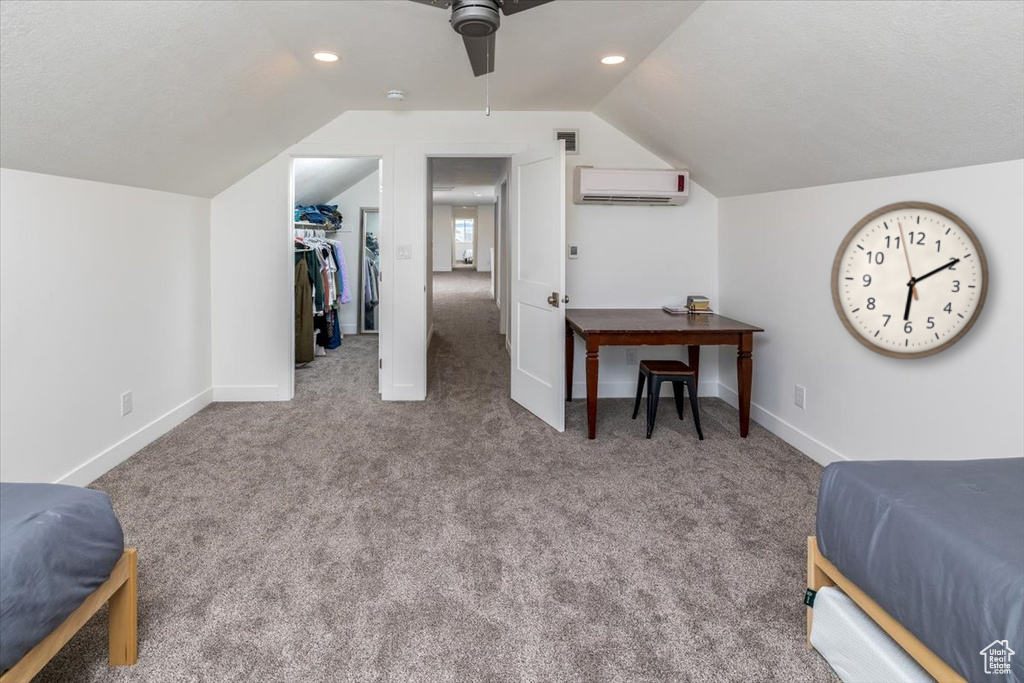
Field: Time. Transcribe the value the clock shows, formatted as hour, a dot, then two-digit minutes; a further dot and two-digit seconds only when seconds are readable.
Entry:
6.09.57
